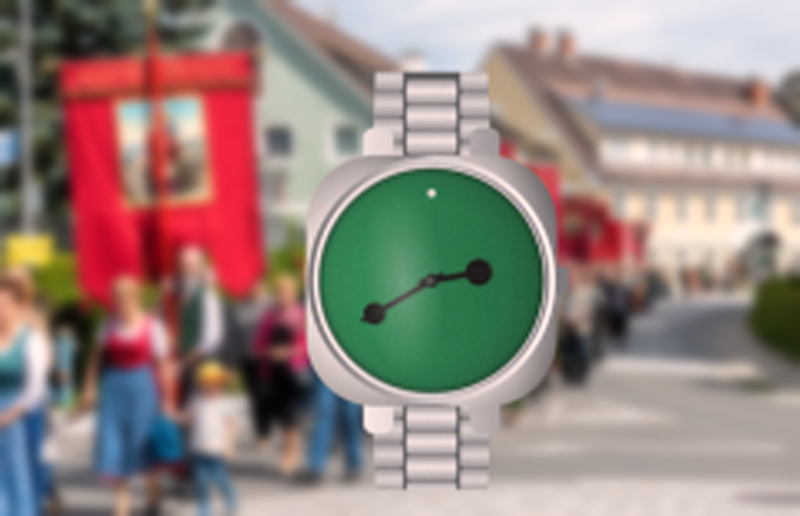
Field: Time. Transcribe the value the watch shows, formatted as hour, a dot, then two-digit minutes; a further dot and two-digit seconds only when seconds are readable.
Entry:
2.40
